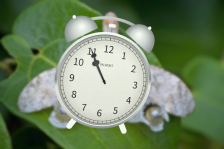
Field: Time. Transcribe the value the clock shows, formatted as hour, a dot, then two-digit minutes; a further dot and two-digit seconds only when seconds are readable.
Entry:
10.55
